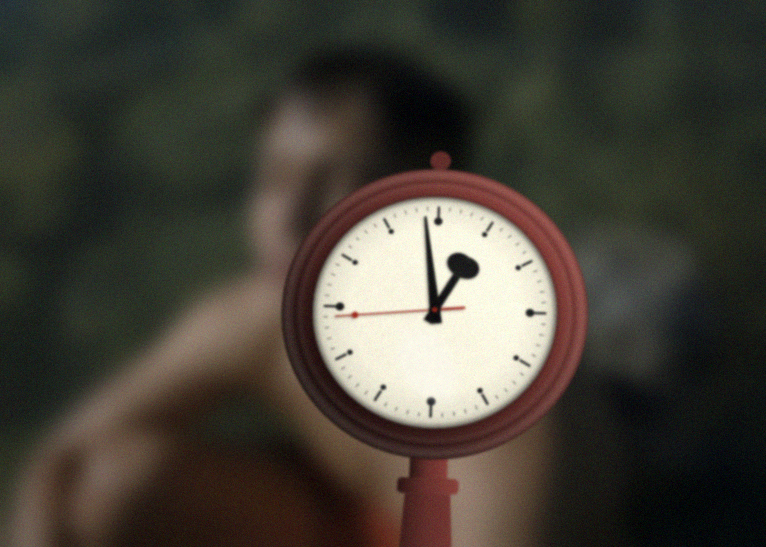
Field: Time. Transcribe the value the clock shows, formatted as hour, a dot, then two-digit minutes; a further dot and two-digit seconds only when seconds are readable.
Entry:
12.58.44
